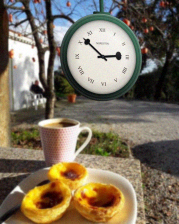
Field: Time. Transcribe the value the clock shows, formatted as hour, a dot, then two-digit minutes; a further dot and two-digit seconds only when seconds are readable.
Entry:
2.52
